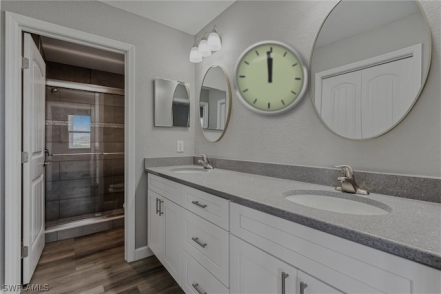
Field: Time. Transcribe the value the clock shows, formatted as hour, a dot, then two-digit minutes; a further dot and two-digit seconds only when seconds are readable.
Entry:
11.59
